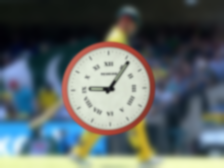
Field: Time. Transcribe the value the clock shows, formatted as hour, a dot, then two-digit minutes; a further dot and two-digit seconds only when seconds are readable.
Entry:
9.06
